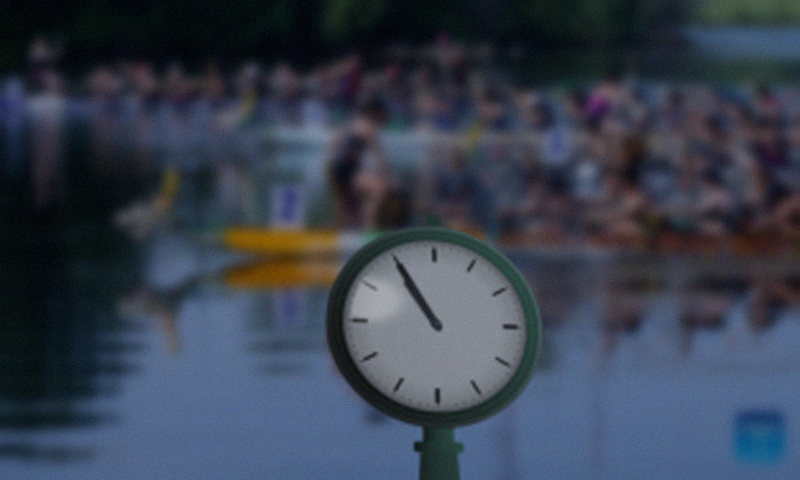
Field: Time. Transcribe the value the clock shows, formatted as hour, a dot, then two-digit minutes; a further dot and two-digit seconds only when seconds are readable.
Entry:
10.55
